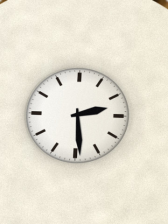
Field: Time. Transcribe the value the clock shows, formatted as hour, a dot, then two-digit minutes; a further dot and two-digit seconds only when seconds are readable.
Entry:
2.29
